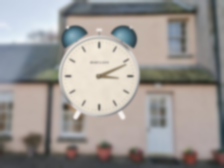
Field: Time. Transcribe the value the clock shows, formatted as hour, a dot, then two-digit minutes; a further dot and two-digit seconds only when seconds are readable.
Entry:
3.11
